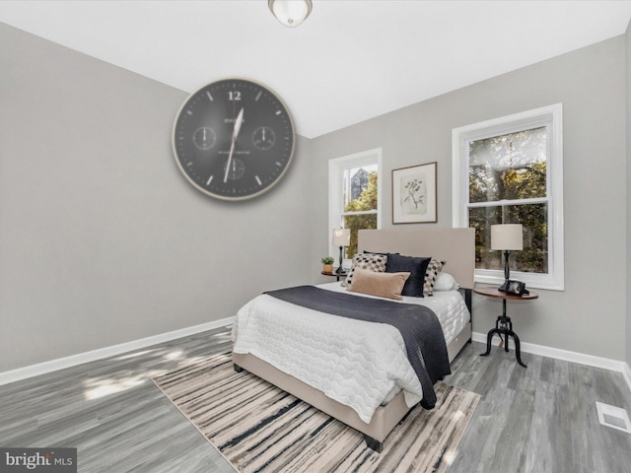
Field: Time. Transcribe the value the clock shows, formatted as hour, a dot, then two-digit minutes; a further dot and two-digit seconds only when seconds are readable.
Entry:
12.32
